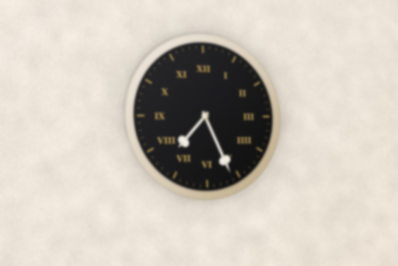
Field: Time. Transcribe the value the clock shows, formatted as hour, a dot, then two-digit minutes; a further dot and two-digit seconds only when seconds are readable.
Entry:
7.26
